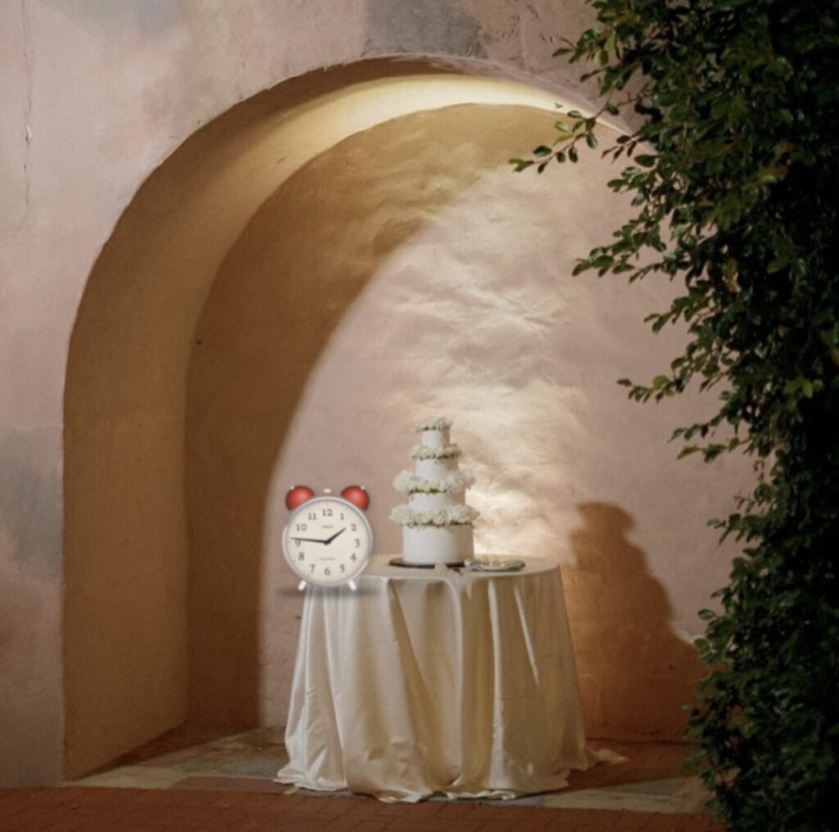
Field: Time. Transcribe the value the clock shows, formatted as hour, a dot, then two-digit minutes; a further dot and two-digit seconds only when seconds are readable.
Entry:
1.46
